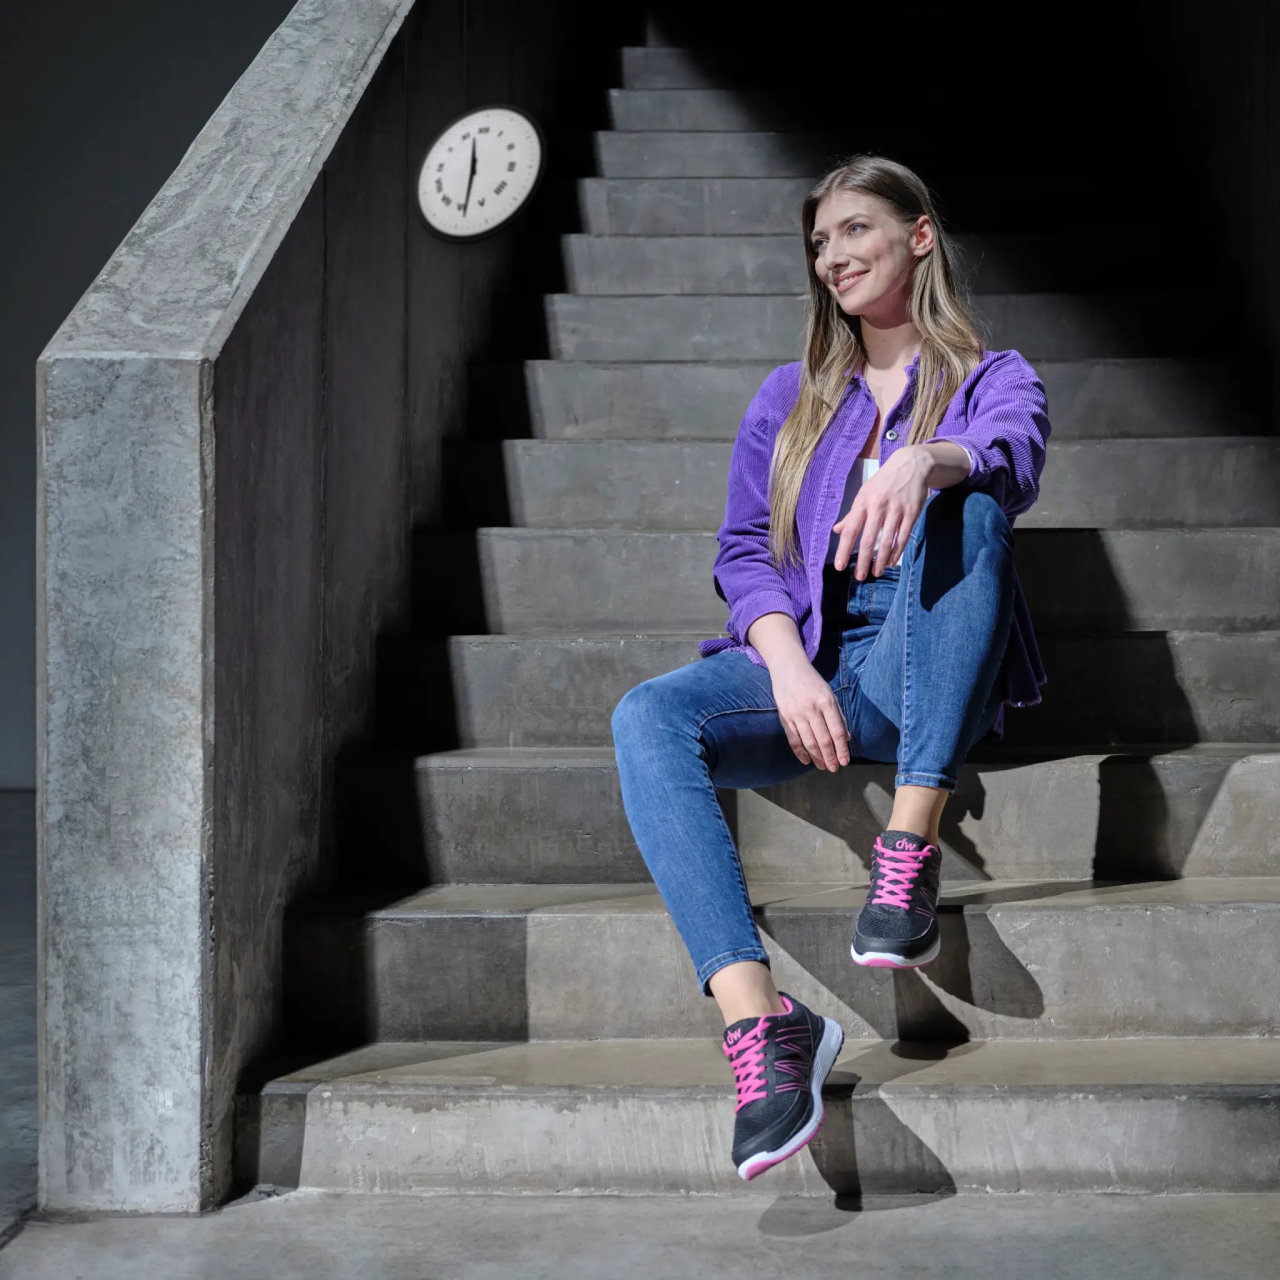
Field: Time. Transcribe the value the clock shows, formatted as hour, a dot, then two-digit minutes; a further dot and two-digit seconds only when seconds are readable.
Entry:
11.29
